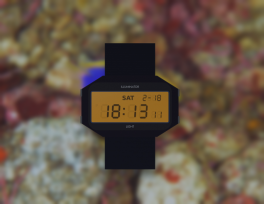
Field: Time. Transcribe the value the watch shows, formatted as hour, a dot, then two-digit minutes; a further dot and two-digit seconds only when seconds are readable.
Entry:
18.13.11
